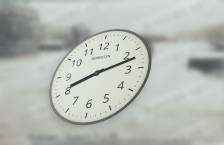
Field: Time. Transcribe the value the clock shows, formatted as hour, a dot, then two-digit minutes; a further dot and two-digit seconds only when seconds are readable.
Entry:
8.12
